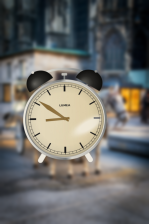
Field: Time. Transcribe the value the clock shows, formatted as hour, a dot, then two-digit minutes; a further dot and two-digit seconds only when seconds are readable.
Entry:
8.51
